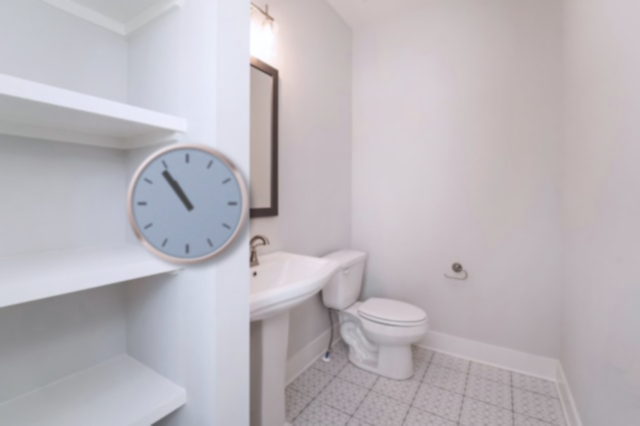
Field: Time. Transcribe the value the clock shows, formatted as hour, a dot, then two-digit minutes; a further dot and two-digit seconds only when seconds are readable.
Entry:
10.54
